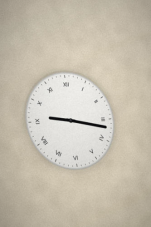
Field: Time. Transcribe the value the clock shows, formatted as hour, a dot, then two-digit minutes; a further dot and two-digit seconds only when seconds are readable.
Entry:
9.17
